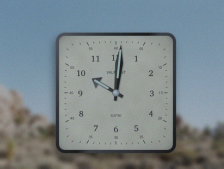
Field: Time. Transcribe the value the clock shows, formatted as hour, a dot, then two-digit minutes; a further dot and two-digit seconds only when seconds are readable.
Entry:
10.01
